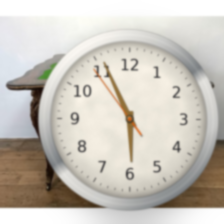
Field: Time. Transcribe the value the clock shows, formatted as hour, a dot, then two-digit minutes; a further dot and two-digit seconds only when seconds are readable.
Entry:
5.55.54
